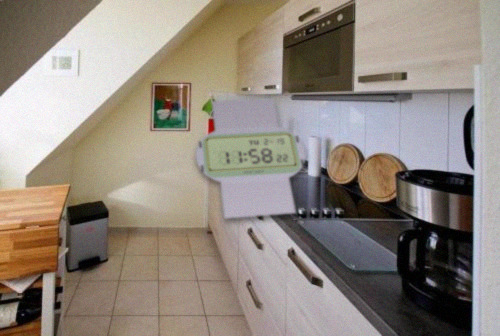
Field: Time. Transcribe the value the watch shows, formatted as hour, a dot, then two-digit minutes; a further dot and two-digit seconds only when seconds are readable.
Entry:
11.58
